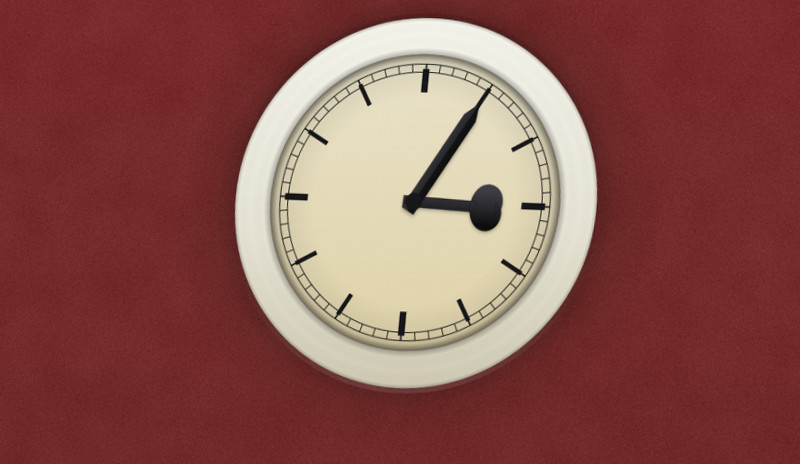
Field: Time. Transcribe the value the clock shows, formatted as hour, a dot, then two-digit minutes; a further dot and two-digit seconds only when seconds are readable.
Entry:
3.05
